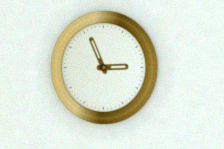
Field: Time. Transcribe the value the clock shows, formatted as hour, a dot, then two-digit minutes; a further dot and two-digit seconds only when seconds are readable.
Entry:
2.56
